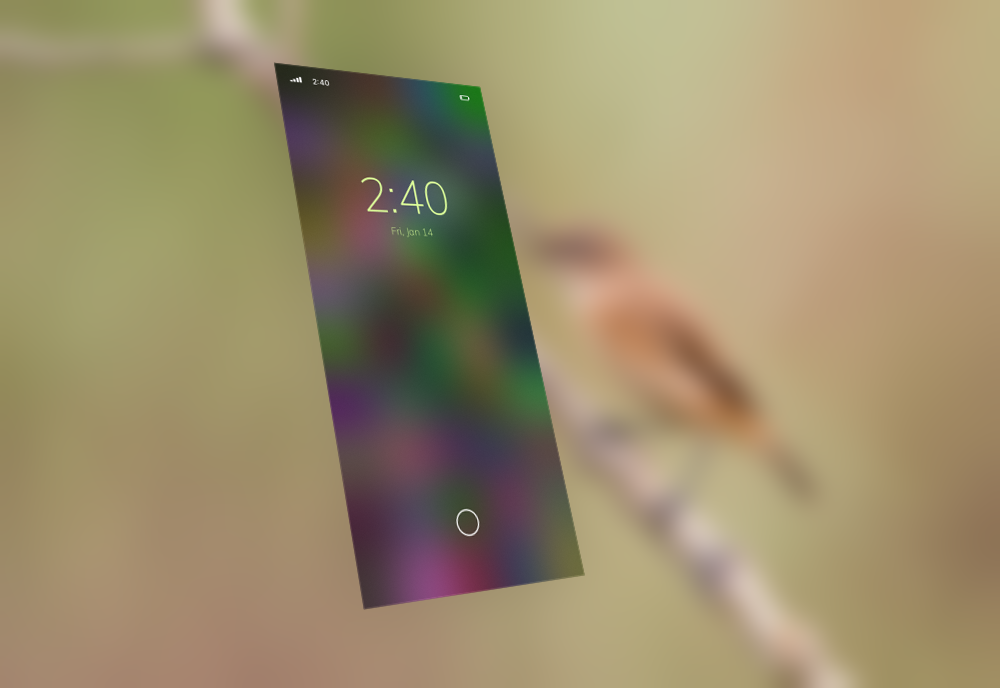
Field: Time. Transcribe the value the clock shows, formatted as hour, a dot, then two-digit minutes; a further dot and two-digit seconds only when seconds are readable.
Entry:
2.40
